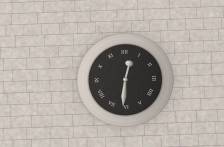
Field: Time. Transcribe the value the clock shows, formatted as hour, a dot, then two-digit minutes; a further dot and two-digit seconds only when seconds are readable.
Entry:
12.31
